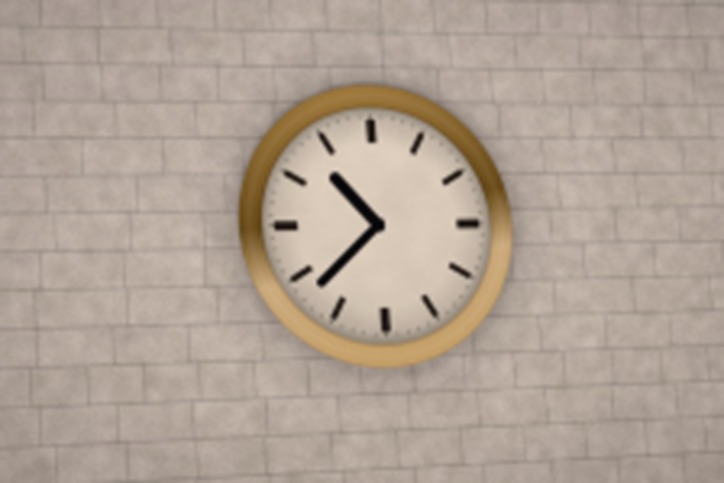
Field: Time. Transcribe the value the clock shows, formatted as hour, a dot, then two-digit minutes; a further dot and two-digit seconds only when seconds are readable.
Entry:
10.38
